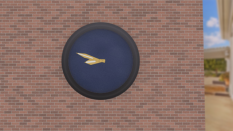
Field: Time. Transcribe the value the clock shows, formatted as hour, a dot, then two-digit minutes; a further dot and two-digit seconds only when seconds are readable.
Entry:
8.48
